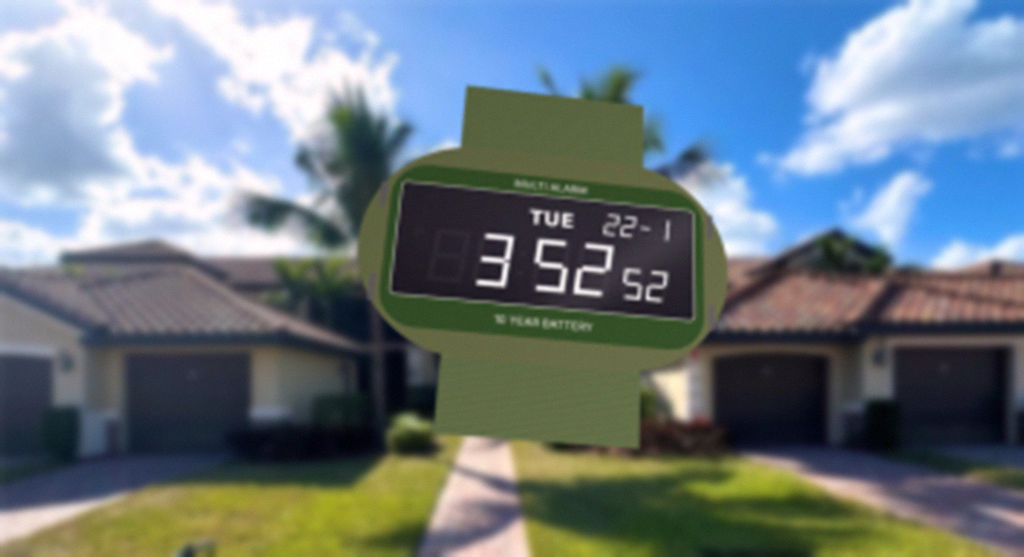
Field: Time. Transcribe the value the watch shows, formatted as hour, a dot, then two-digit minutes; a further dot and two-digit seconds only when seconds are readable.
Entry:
3.52.52
